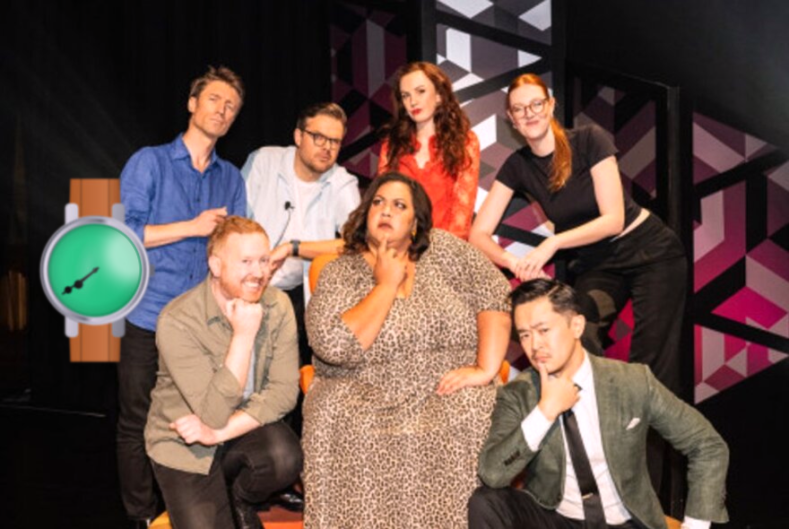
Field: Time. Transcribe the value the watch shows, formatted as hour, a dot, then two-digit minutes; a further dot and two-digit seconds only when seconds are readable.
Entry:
7.39
